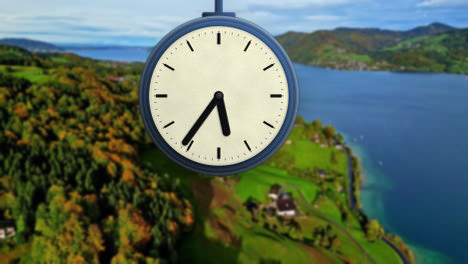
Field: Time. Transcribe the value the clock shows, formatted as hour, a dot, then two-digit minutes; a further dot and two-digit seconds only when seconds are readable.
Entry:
5.36
